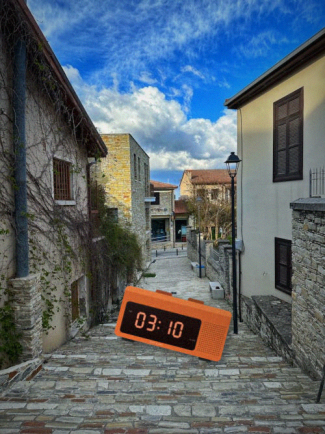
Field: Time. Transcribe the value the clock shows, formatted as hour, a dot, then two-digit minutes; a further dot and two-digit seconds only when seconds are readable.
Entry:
3.10
